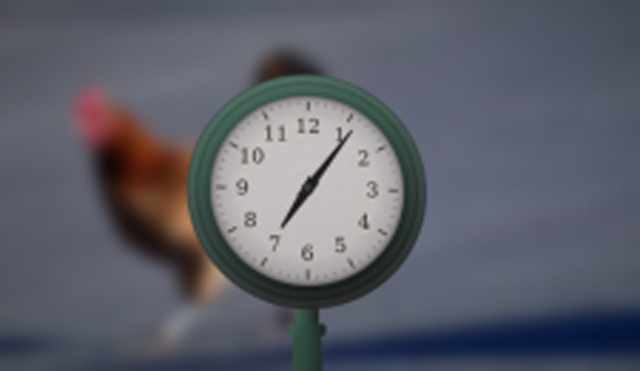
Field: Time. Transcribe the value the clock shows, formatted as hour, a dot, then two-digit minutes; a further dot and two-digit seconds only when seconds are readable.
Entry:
7.06
